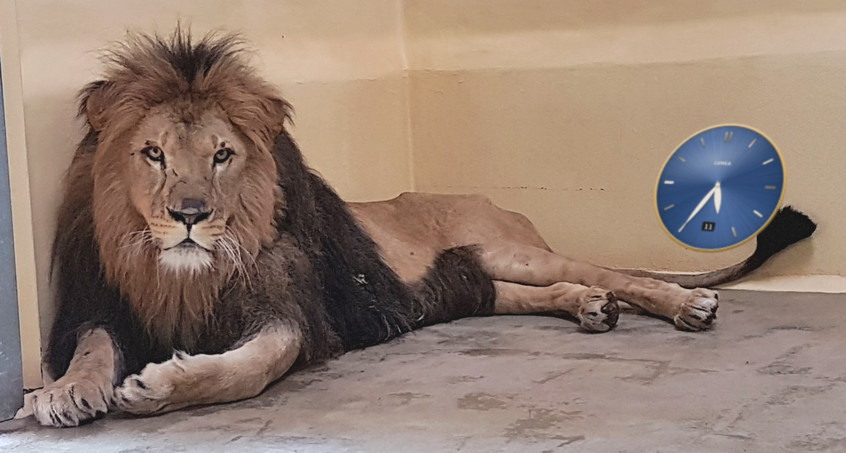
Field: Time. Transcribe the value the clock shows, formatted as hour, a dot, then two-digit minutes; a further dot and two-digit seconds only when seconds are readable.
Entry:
5.35
